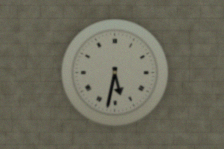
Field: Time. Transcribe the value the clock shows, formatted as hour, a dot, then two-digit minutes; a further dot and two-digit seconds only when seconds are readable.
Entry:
5.32
